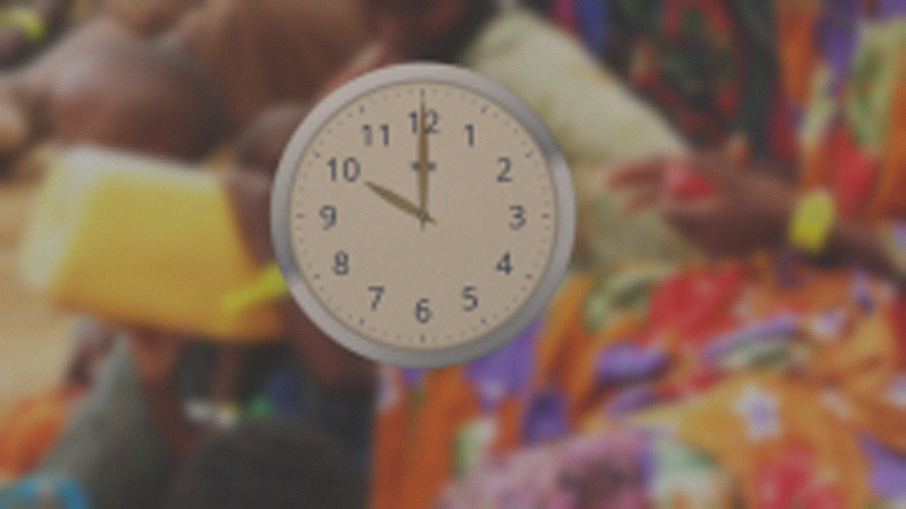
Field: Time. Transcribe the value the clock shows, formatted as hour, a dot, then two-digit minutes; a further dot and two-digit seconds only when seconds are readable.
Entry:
10.00
